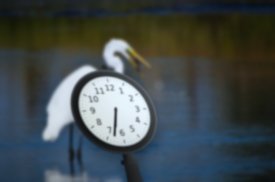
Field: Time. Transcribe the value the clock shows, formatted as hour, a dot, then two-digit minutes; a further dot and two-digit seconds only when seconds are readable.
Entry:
6.33
